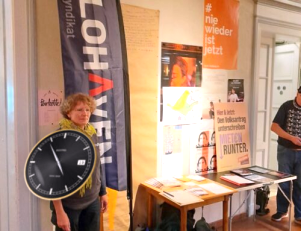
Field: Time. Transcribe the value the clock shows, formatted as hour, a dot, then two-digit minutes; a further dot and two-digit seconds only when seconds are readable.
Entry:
4.54
